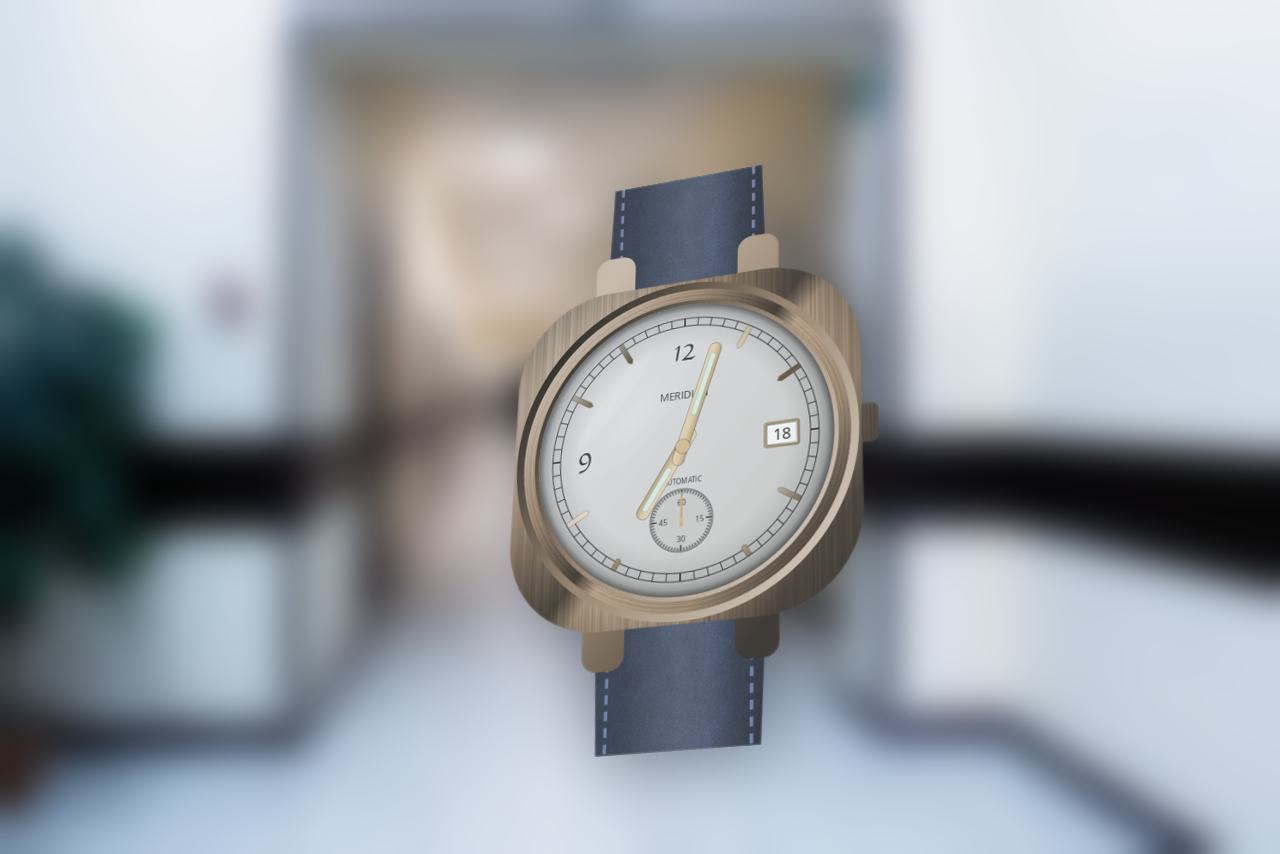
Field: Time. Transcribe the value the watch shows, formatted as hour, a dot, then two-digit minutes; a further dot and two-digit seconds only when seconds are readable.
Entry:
7.03
